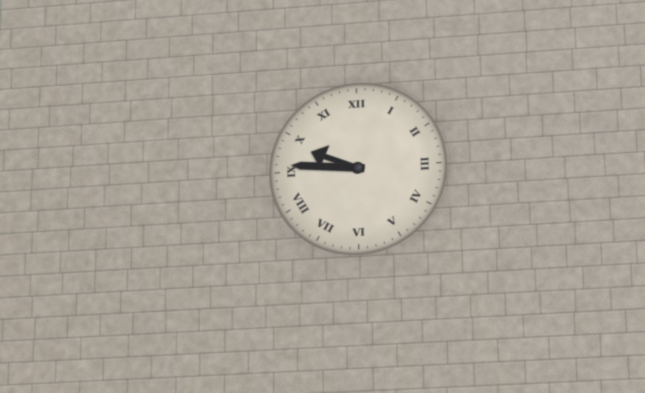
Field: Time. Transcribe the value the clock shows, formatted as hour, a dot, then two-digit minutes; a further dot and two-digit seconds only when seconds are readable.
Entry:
9.46
